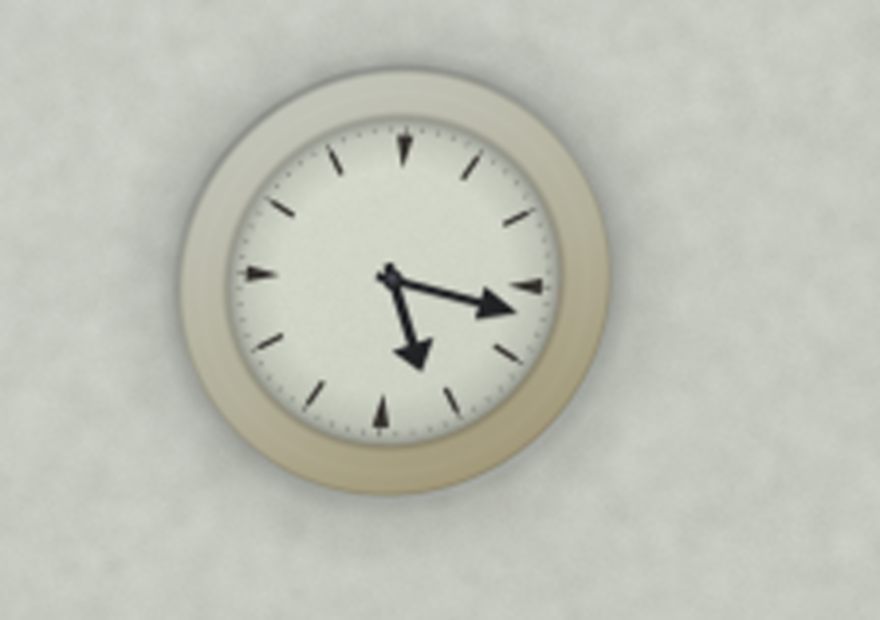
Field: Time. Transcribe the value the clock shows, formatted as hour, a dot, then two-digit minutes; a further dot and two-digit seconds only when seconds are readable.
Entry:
5.17
